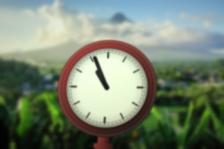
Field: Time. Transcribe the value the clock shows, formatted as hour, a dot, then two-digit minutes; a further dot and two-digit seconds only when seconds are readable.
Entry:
10.56
